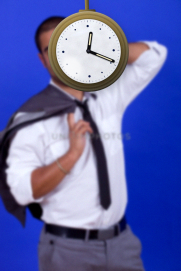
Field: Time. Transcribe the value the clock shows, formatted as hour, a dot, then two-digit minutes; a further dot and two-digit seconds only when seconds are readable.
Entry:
12.19
